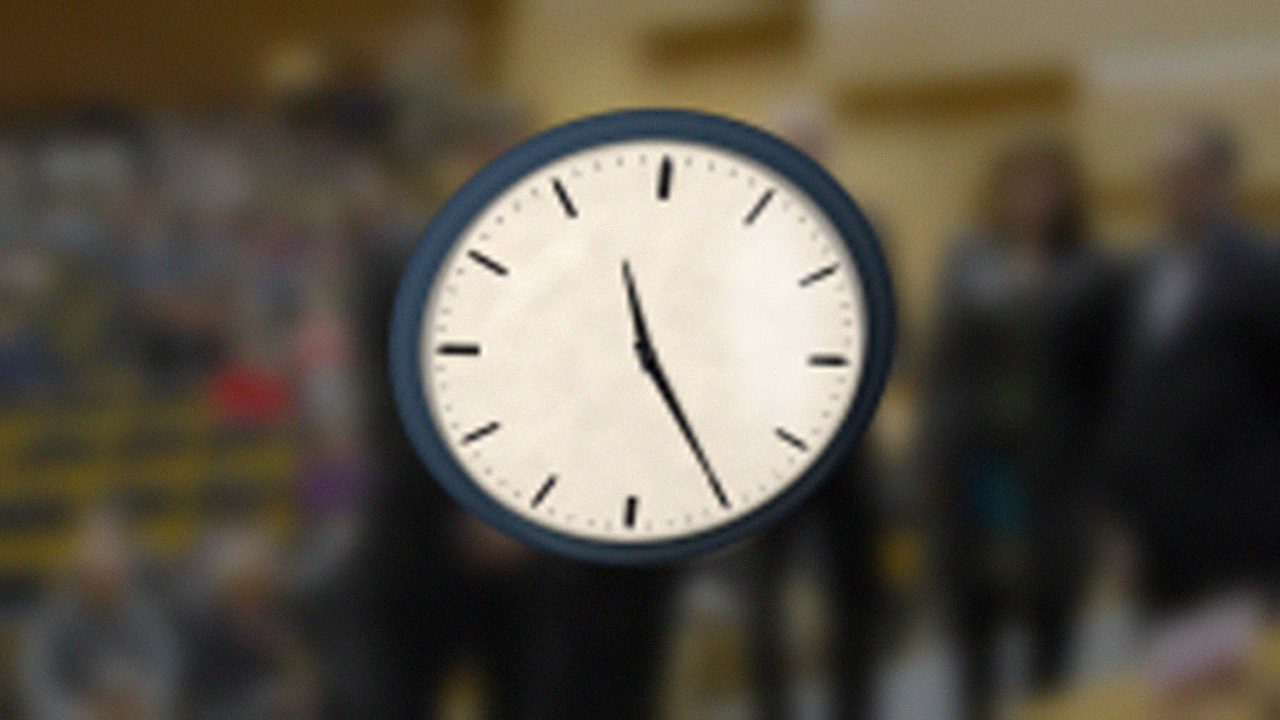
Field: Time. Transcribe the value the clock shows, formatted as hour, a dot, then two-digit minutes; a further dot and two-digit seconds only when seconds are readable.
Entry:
11.25
